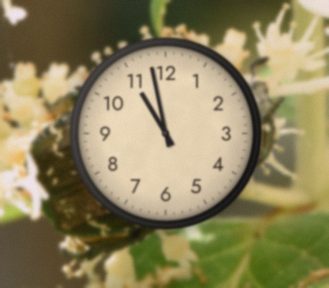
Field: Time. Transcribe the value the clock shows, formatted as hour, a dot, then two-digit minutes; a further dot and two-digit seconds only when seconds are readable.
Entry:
10.58
